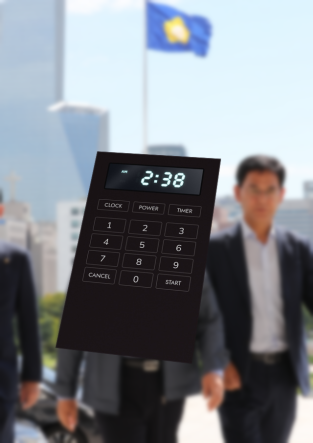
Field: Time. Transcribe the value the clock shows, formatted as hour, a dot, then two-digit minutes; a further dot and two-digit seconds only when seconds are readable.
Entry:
2.38
